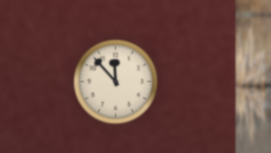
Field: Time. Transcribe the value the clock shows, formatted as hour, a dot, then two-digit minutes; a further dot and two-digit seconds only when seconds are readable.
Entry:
11.53
